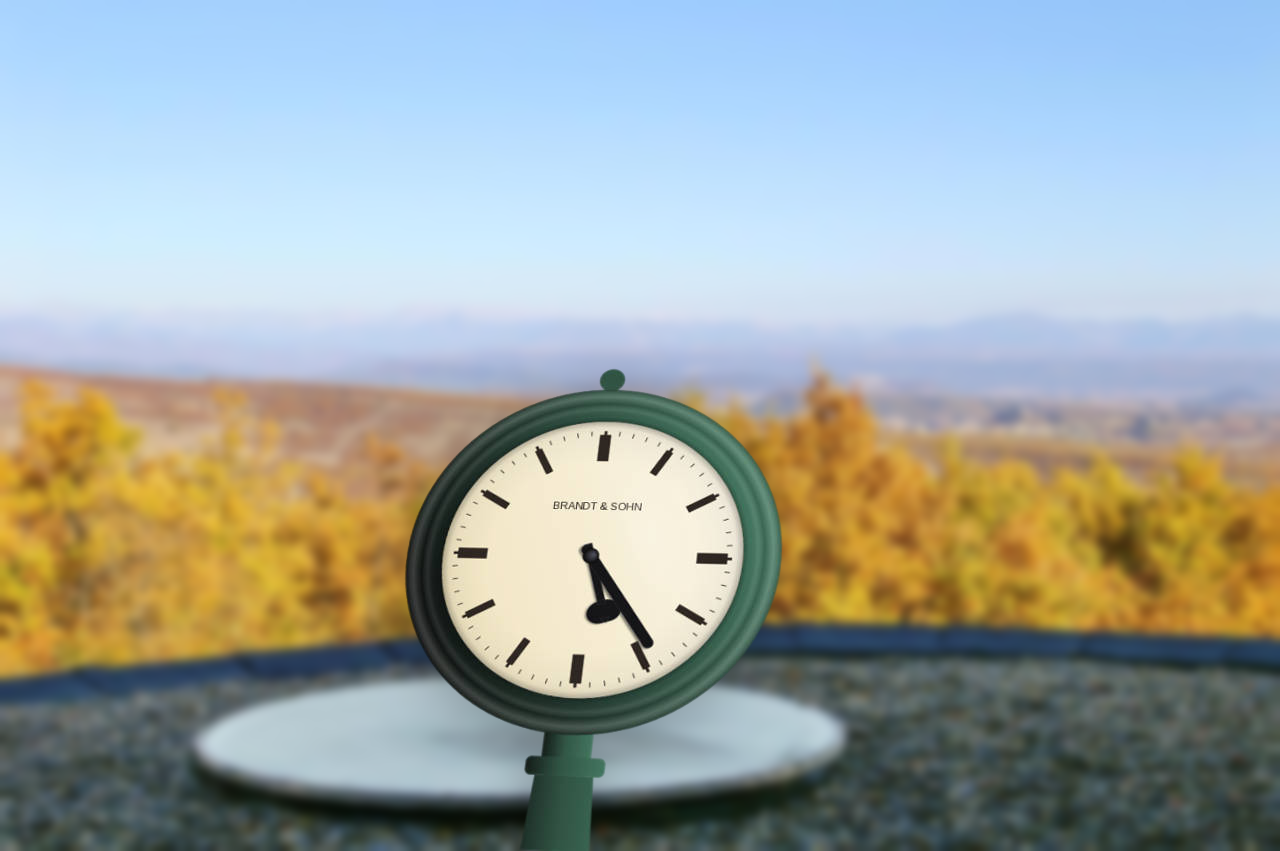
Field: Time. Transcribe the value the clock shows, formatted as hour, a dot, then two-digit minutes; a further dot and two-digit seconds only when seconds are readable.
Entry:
5.24
